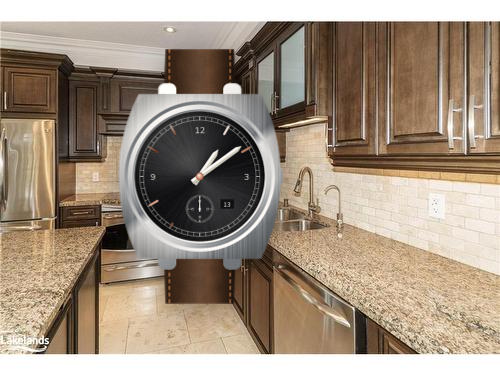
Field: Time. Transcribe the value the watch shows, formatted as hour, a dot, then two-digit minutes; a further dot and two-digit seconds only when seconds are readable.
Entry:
1.09
